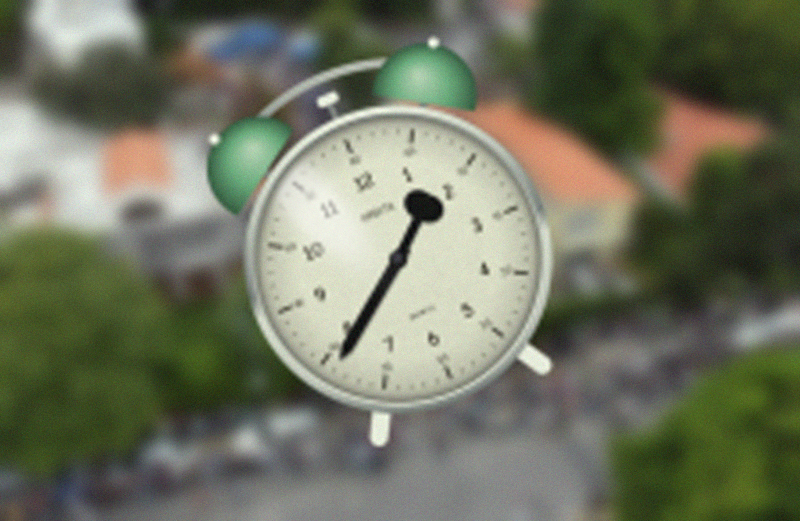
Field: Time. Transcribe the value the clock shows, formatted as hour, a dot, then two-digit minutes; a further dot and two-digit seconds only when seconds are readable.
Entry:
1.39
